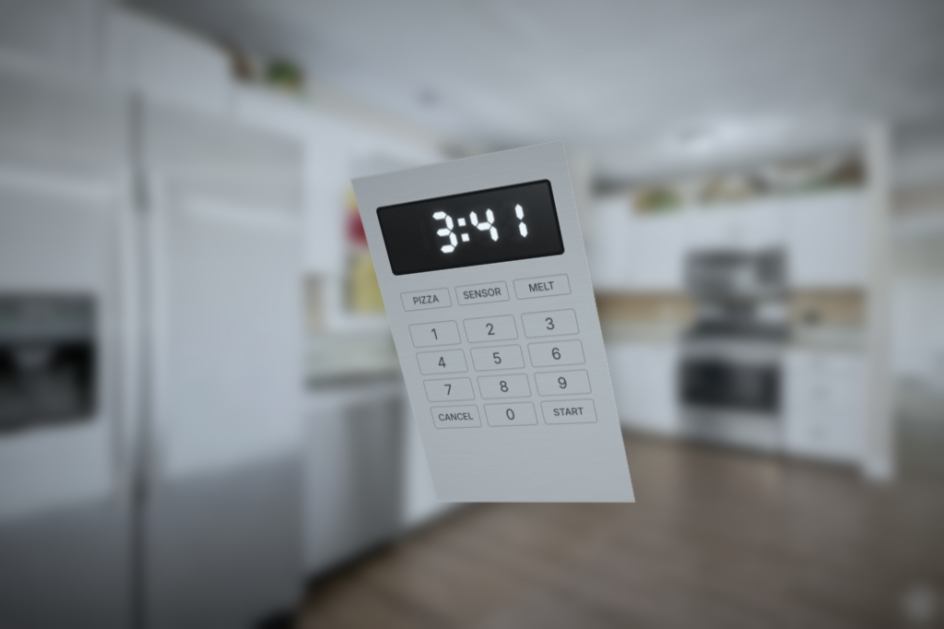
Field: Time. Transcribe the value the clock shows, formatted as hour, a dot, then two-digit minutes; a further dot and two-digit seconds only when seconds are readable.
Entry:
3.41
